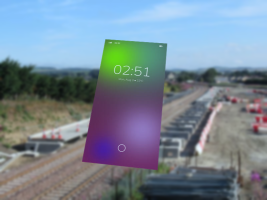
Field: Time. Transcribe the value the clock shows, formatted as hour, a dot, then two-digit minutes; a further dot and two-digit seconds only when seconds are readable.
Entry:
2.51
